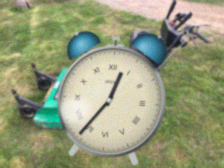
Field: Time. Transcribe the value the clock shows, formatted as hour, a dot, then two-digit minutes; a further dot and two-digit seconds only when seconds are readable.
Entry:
12.36
